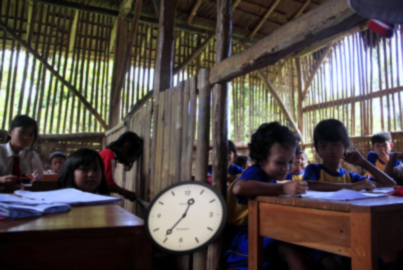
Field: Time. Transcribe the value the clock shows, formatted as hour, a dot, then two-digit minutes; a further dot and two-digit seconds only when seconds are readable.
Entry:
12.36
